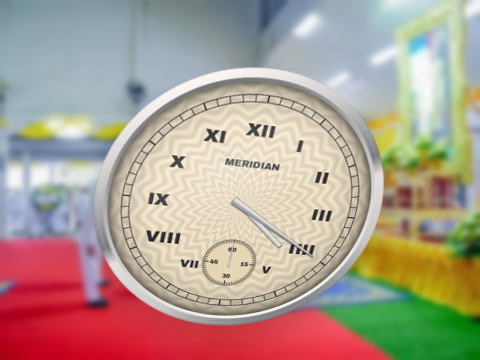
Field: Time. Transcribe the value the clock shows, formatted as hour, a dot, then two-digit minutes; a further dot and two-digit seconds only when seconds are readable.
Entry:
4.20
